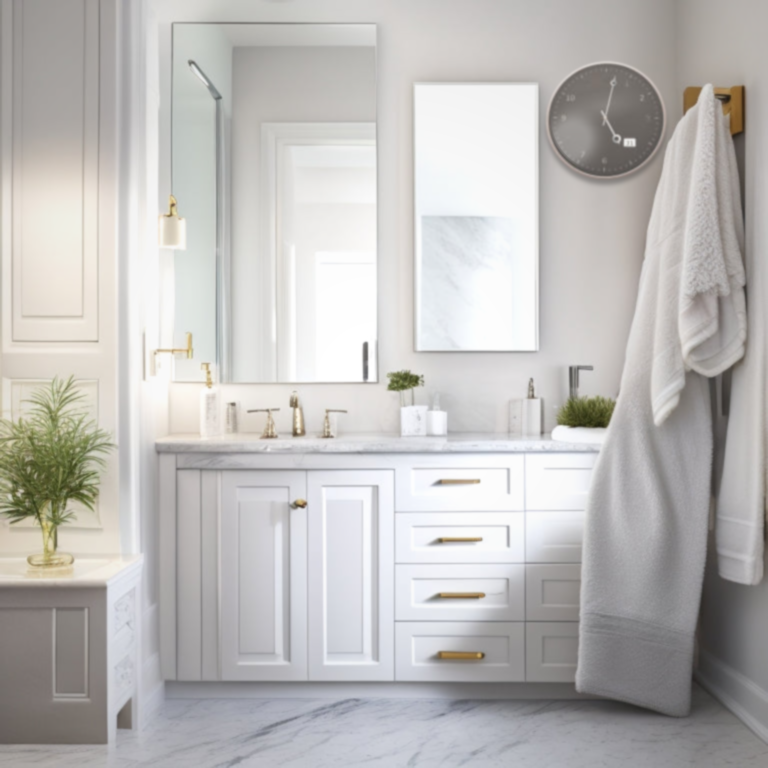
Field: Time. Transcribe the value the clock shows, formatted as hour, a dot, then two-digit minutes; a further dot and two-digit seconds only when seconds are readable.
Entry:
5.02
